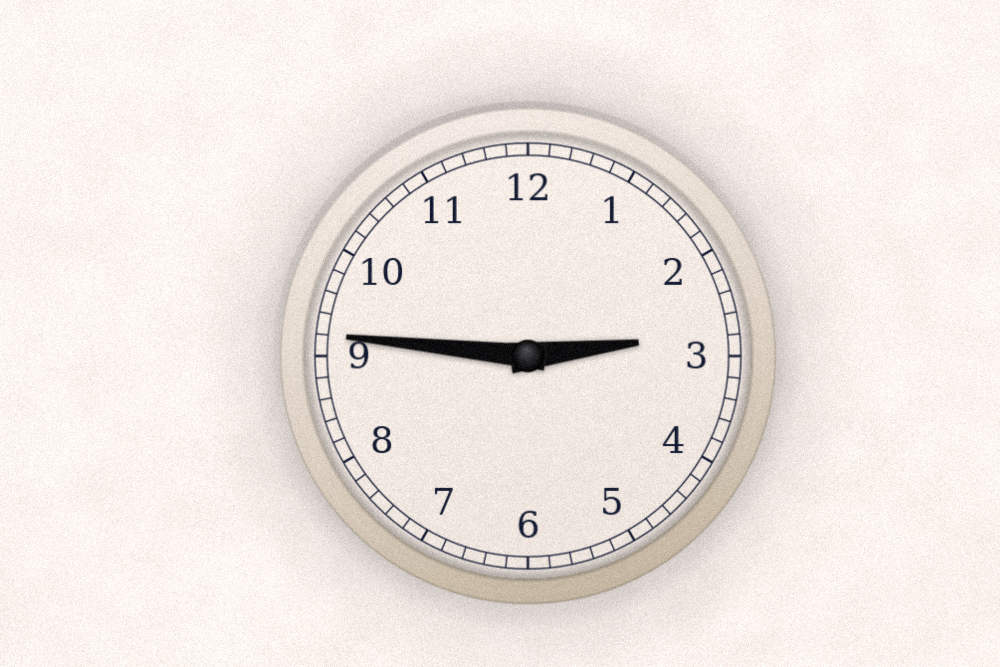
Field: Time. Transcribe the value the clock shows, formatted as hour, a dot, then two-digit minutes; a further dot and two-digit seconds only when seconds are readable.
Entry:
2.46
